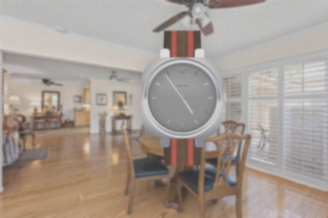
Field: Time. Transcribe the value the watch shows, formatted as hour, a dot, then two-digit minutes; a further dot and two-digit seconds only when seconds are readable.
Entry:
4.54
